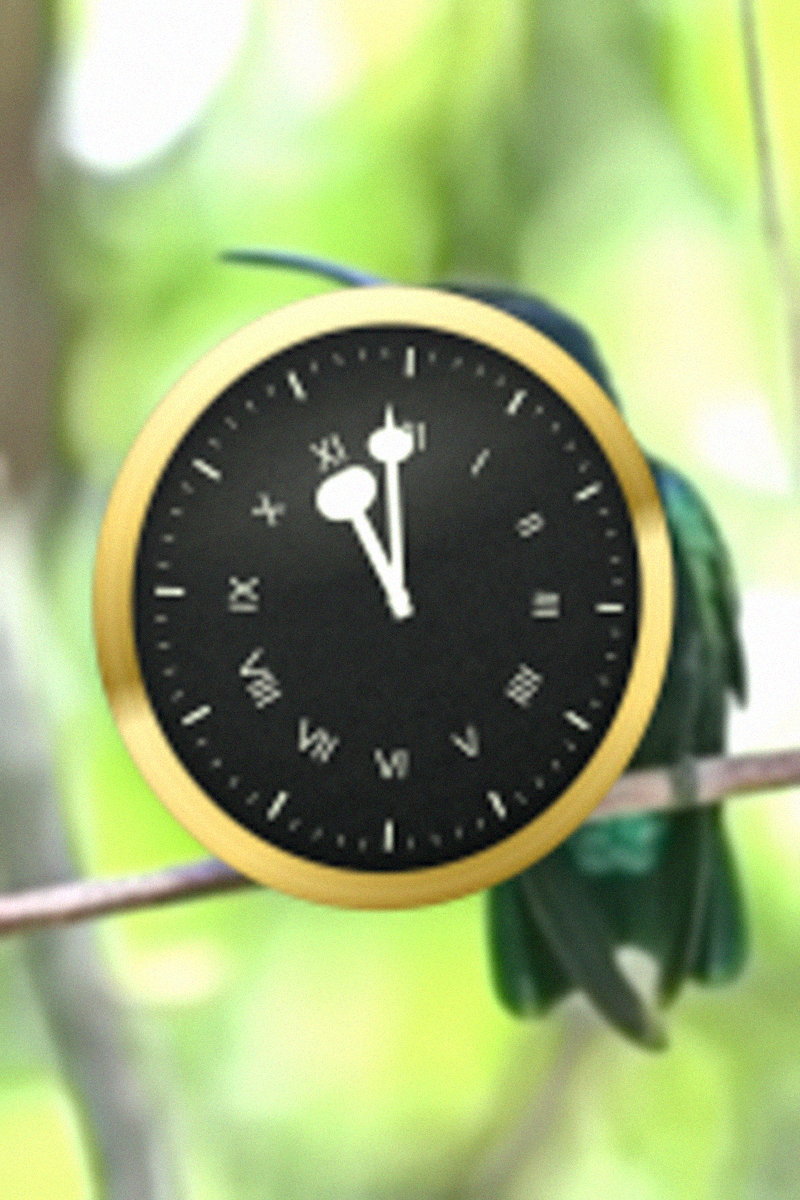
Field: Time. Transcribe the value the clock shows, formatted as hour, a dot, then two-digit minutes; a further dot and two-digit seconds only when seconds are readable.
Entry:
10.59
